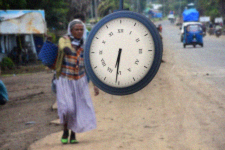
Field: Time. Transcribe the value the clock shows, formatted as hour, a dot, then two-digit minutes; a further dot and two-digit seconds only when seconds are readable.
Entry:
6.31
